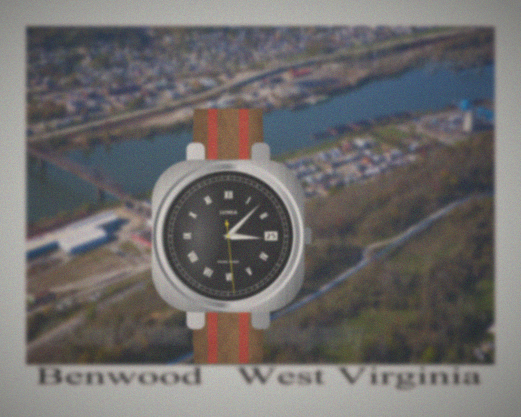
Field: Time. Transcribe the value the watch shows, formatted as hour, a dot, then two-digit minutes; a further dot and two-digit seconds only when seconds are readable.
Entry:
3.07.29
